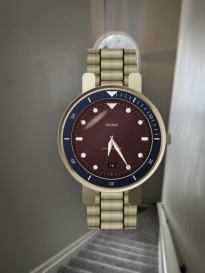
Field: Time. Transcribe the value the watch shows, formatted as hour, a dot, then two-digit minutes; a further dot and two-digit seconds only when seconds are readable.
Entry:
6.25
